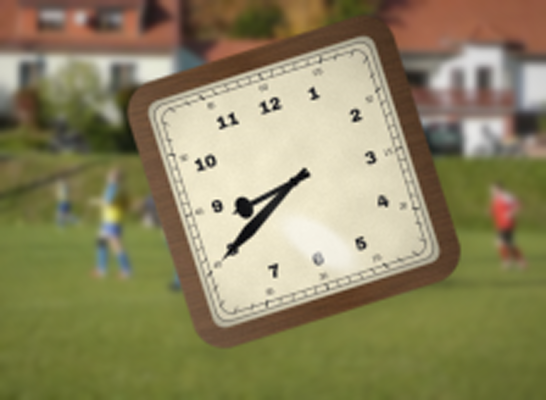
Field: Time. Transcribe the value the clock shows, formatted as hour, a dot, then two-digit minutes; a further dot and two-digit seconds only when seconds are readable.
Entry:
8.40
